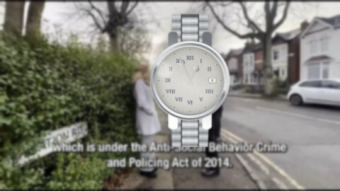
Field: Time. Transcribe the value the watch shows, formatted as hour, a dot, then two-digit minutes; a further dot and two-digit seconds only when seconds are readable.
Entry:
12.56
